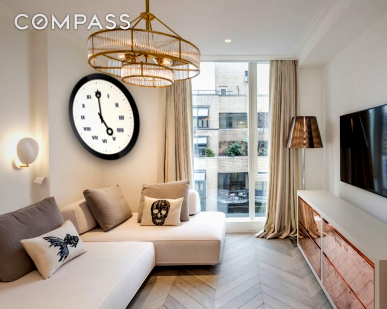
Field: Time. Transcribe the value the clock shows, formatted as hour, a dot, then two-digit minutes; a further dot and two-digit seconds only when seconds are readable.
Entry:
5.00
